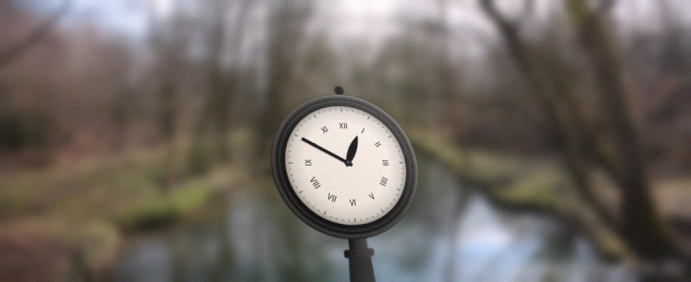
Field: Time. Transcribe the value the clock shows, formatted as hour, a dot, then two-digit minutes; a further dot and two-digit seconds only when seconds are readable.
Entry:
12.50
